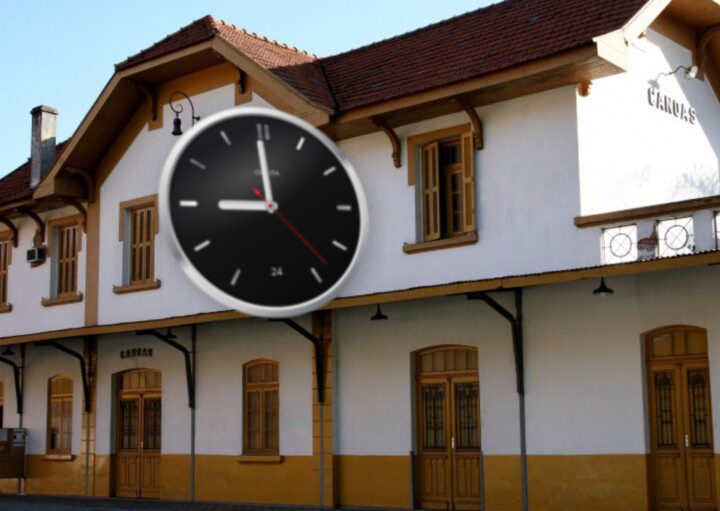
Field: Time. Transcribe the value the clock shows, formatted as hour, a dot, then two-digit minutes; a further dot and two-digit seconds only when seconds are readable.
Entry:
8.59.23
